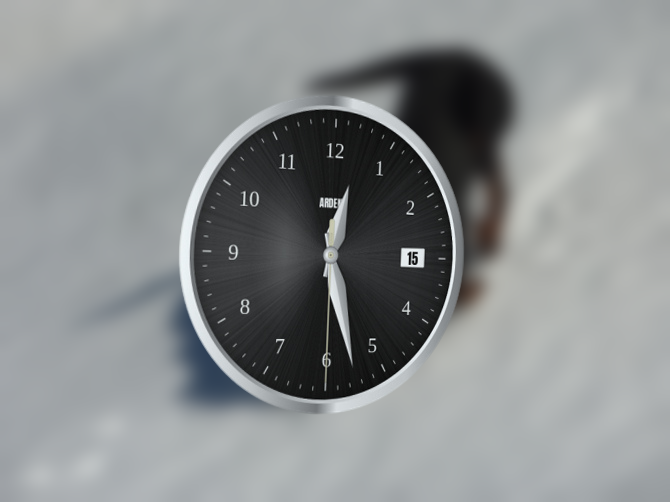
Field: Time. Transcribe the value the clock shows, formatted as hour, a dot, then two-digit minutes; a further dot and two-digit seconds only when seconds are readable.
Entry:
12.27.30
